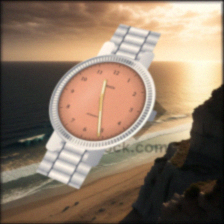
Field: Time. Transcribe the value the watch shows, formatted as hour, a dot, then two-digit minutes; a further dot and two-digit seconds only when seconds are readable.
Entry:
11.26
